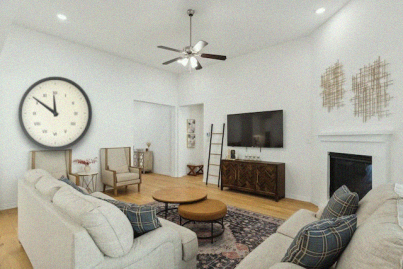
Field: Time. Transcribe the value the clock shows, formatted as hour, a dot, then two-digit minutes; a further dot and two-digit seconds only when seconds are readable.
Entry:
11.51
